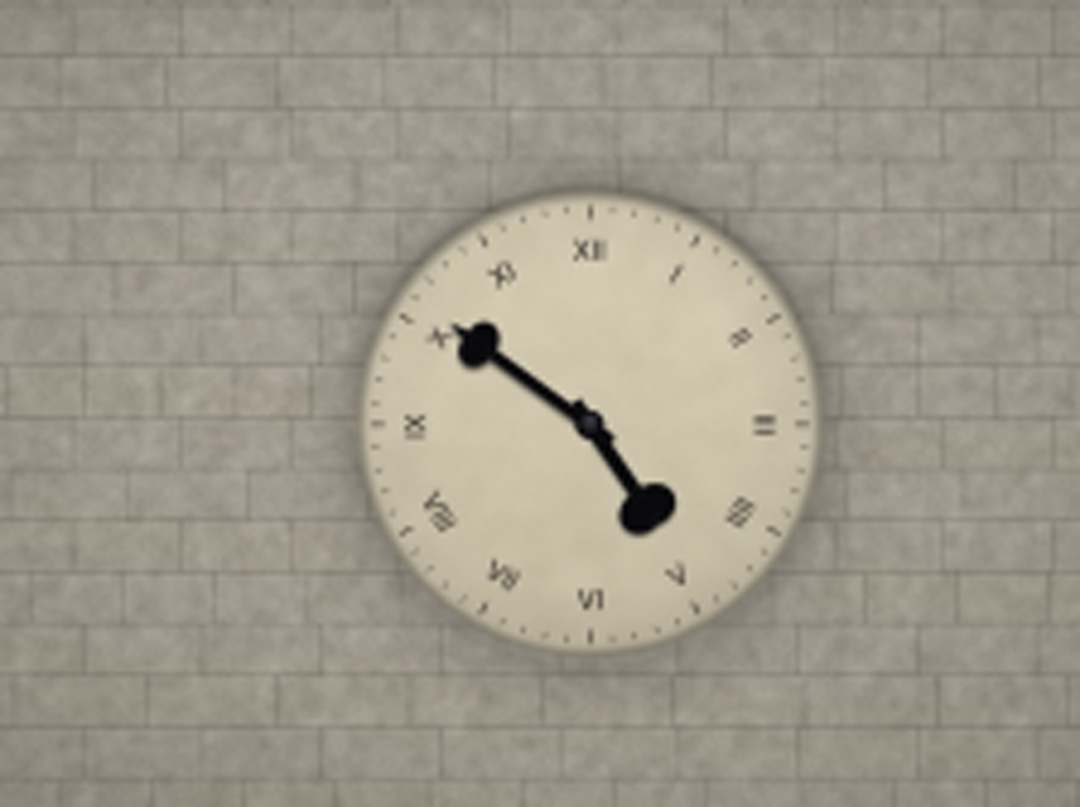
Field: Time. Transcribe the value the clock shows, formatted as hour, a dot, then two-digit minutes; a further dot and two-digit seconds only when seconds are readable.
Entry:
4.51
